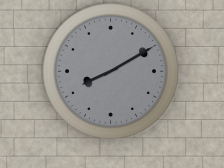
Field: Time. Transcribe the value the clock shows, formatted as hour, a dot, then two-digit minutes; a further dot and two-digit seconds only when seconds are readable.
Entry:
8.10
